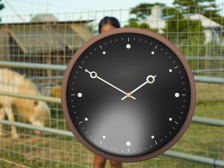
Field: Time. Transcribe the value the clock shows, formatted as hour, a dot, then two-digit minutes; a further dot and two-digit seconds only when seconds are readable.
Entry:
1.50
